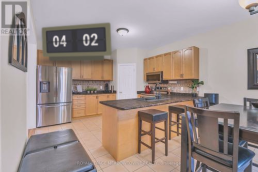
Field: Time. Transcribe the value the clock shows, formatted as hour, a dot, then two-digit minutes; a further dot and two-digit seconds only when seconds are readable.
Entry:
4.02
